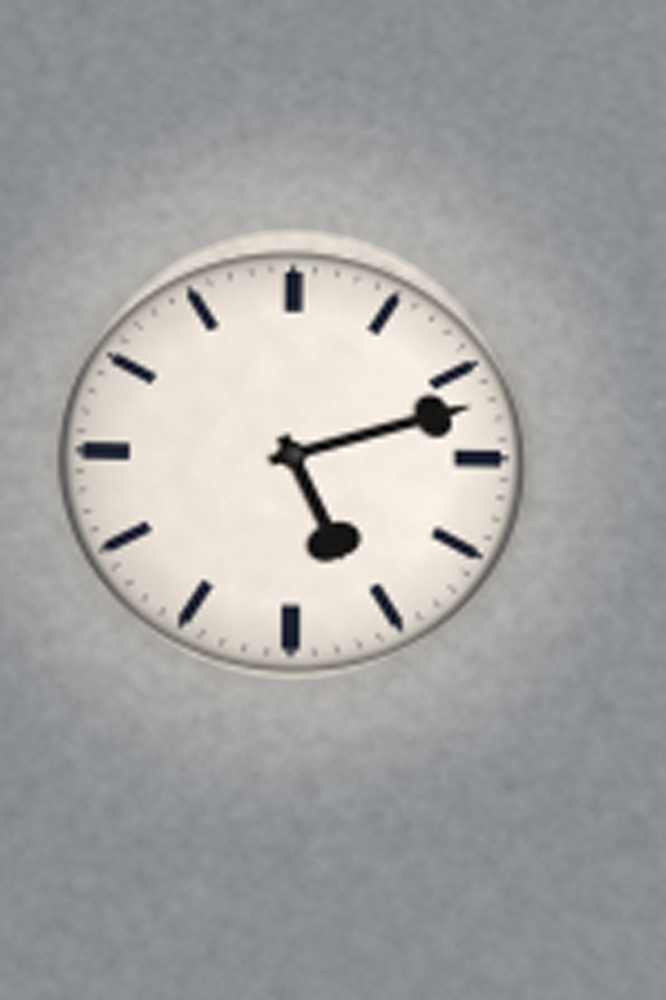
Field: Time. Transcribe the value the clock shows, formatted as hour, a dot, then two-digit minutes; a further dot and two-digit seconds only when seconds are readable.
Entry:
5.12
